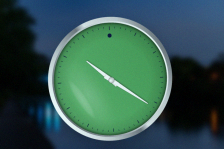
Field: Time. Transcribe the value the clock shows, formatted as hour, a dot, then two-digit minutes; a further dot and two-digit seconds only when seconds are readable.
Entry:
10.21
